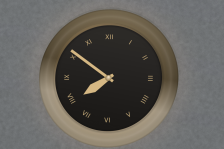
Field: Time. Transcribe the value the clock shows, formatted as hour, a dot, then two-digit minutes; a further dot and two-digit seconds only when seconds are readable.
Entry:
7.51
